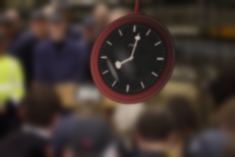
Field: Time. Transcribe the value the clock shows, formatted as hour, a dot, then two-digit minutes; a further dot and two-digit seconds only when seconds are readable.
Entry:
8.02
